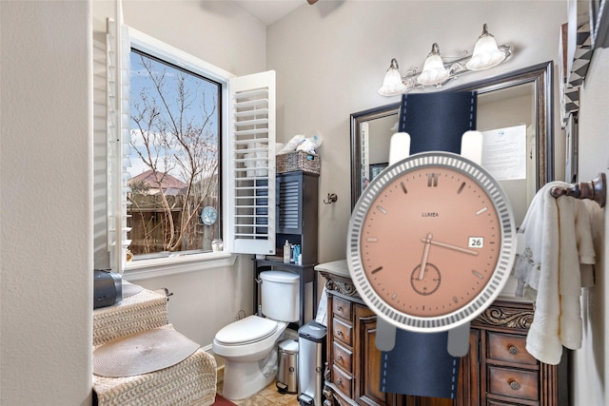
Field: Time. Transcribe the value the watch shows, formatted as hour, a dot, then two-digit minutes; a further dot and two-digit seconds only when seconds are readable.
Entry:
6.17
